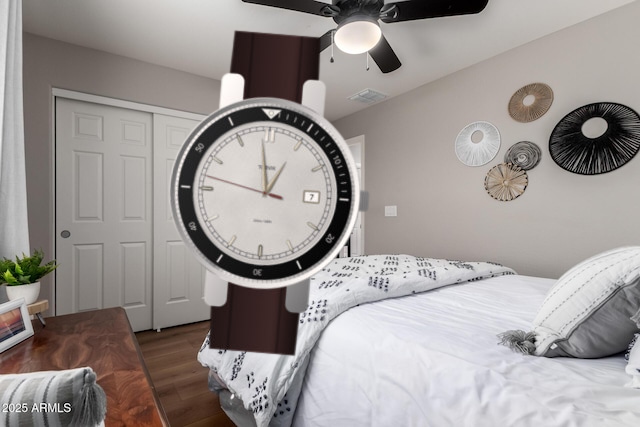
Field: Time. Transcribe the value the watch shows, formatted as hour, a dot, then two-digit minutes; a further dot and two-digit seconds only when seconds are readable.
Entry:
12.58.47
